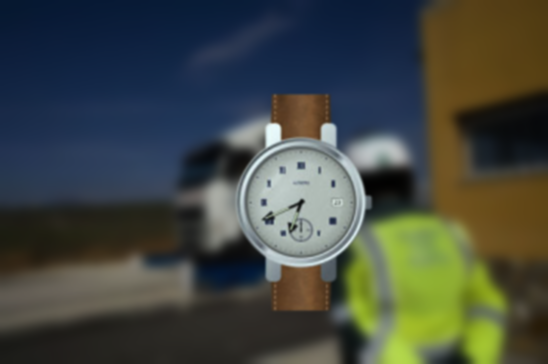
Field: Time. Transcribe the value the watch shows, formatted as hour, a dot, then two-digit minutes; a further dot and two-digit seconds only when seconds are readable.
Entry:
6.41
